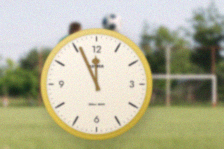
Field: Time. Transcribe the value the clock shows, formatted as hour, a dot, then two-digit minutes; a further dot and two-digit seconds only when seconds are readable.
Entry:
11.56
